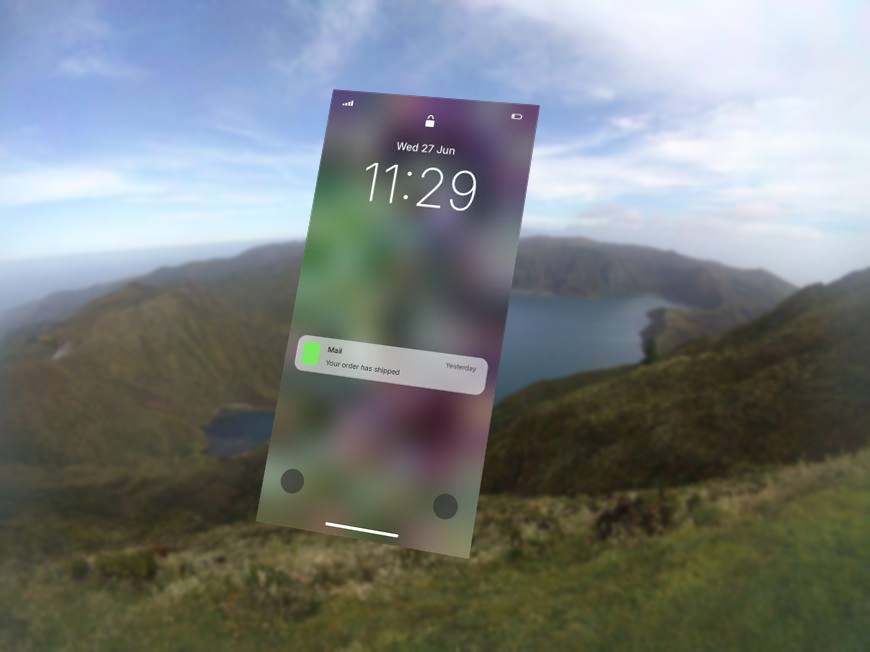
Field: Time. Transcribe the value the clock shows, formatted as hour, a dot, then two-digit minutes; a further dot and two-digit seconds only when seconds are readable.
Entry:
11.29
